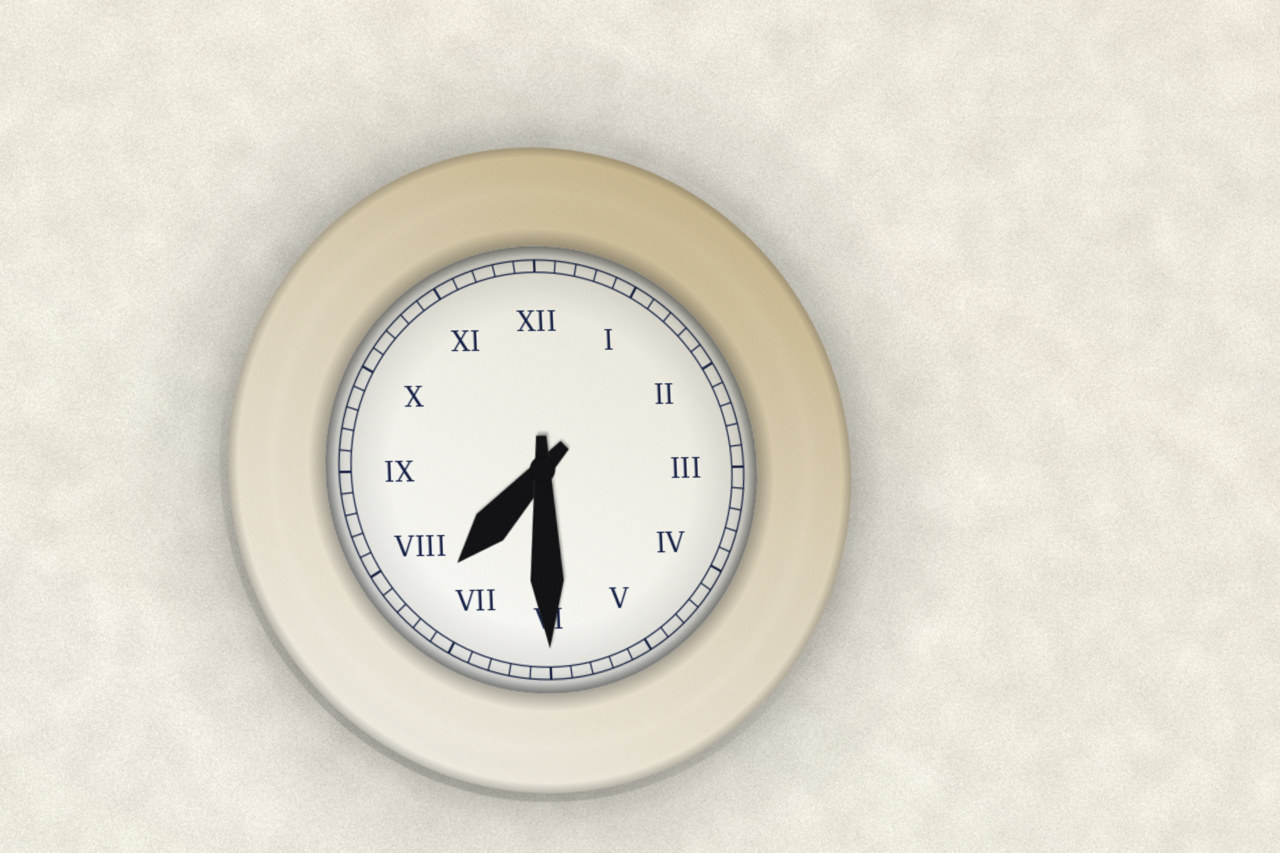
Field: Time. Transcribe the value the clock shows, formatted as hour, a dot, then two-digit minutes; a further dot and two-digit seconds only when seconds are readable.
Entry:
7.30
